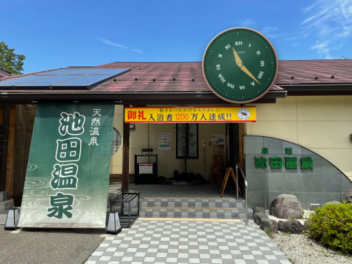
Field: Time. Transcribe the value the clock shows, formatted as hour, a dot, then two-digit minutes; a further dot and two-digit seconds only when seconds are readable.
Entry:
11.23
